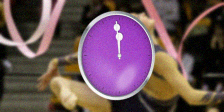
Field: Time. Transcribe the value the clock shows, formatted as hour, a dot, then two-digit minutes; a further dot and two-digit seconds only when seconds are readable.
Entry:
11.59
